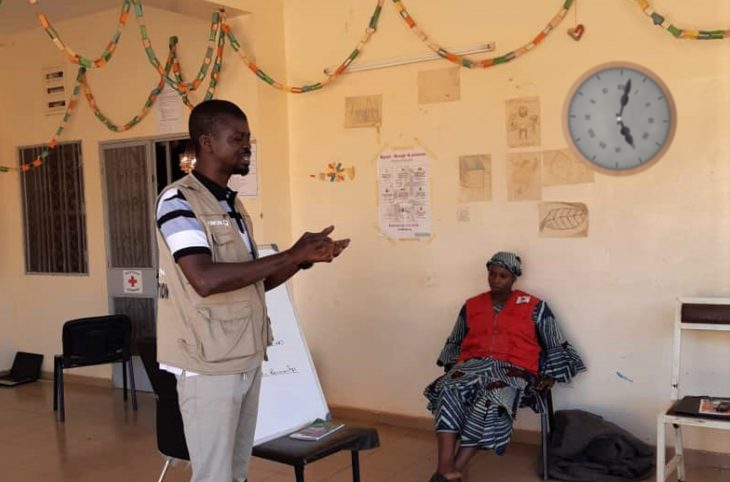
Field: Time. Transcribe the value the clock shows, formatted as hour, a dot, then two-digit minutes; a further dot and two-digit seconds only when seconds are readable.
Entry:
5.02
